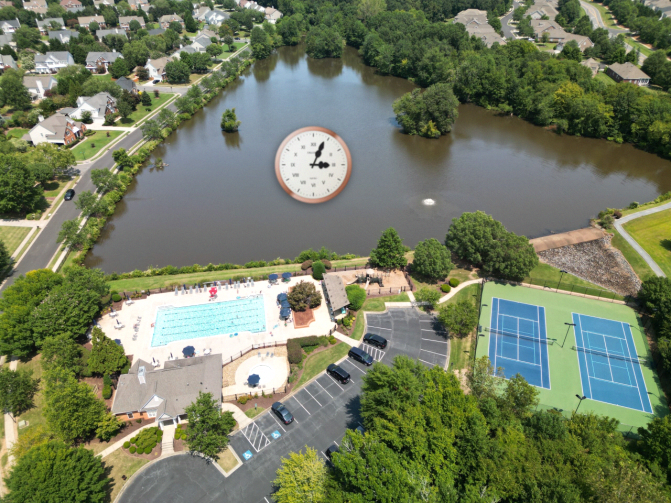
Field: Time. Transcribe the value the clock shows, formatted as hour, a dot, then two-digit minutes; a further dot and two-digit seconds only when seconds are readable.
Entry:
3.04
